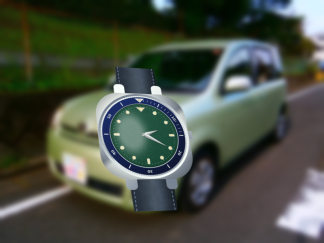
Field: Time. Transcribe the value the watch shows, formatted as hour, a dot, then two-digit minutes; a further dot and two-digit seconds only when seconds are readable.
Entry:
2.20
